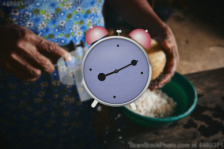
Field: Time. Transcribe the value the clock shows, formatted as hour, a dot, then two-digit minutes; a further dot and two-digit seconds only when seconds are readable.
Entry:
8.10
